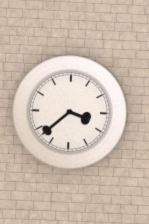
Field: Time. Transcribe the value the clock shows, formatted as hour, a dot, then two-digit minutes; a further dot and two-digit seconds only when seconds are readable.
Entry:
3.38
